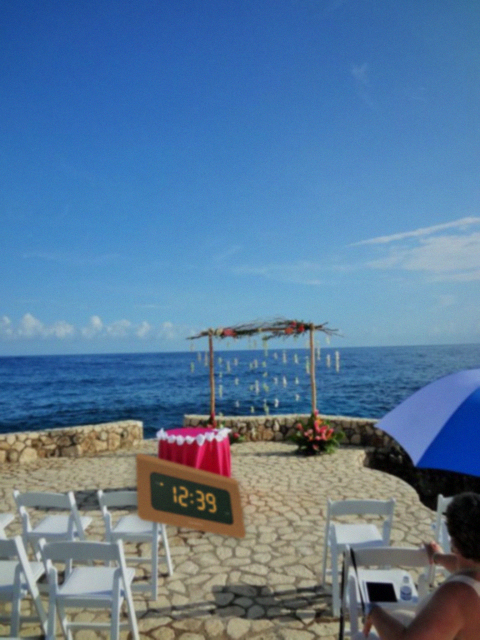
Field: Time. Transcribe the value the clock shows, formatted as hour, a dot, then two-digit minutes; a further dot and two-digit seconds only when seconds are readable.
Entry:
12.39
